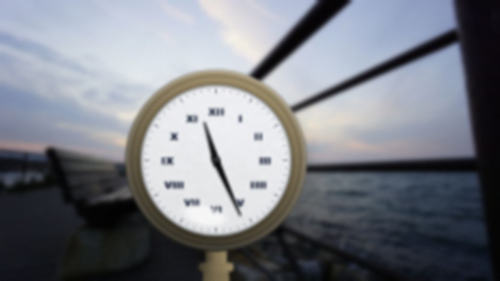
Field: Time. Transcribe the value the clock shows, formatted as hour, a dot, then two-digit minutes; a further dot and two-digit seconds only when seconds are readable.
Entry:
11.26
